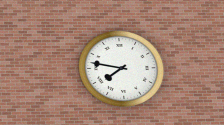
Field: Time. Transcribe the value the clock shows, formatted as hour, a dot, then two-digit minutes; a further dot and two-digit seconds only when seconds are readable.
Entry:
7.47
